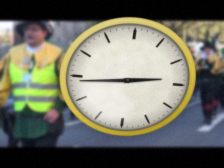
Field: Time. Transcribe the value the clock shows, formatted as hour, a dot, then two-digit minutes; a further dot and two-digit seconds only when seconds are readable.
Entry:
2.44
